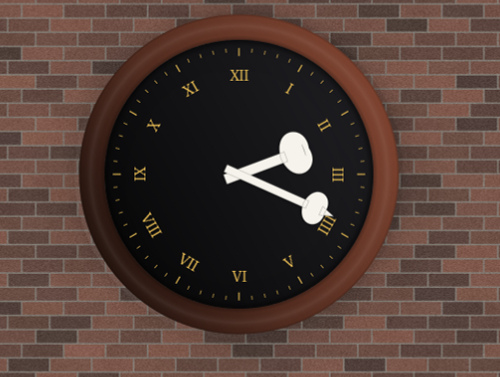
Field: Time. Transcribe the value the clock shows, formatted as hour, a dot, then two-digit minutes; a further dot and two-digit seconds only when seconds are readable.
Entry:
2.19
